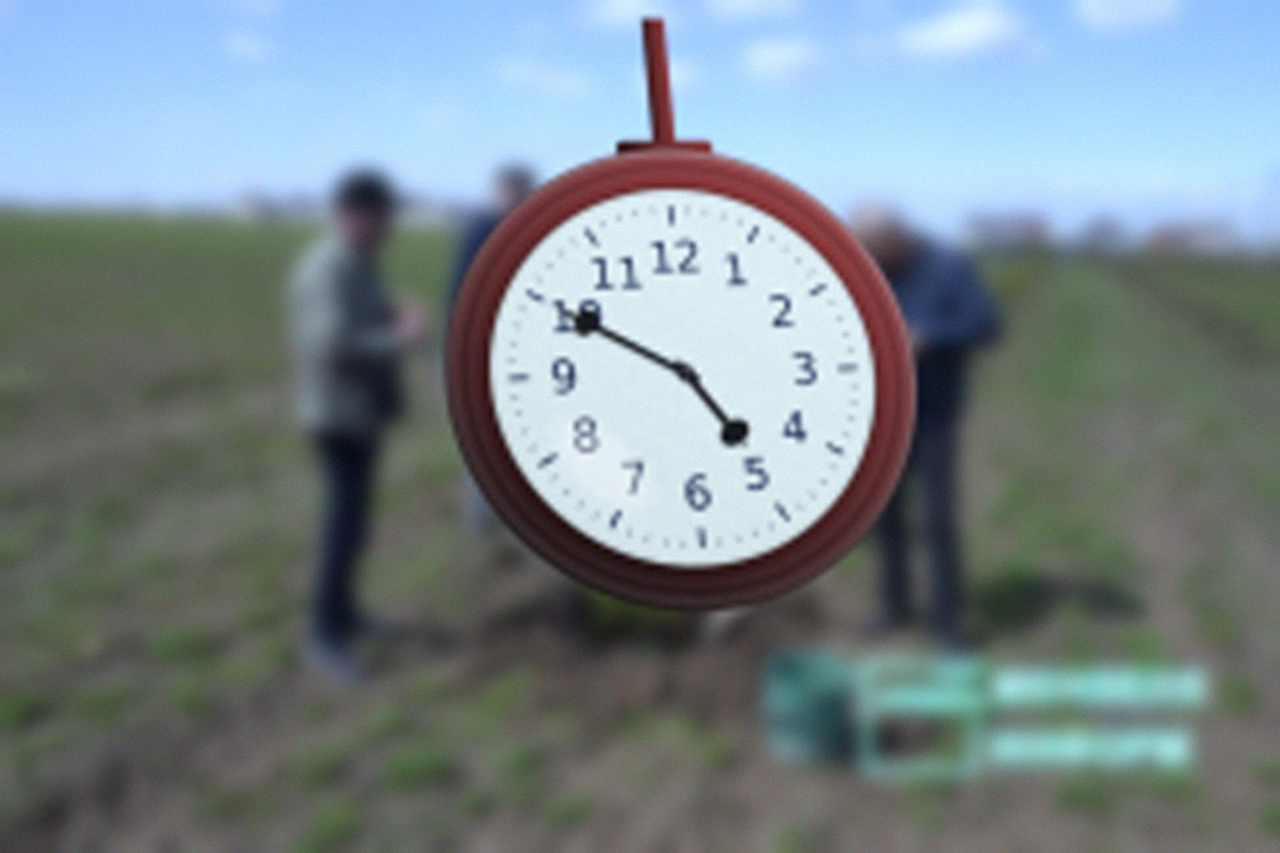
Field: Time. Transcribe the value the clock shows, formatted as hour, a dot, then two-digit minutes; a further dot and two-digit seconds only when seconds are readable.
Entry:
4.50
